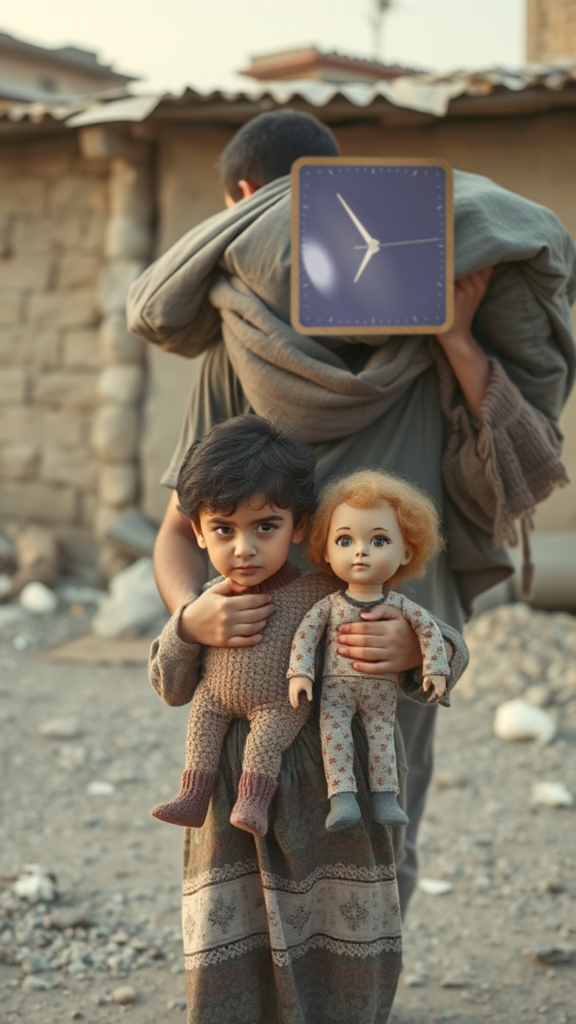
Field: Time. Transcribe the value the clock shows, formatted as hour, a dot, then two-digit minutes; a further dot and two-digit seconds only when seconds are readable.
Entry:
6.54.14
